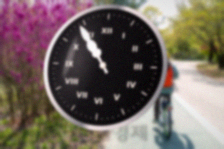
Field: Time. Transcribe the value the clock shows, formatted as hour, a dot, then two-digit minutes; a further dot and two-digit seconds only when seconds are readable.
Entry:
10.54
